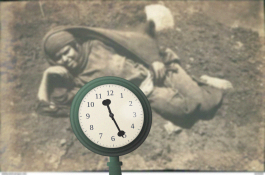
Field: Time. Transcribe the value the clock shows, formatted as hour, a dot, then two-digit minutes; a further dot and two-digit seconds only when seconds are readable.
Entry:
11.26
